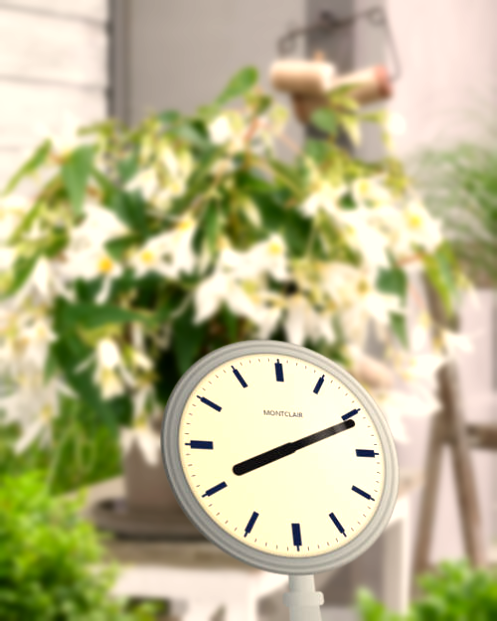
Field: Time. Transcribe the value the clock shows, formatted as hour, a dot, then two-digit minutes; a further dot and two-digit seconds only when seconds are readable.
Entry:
8.11
